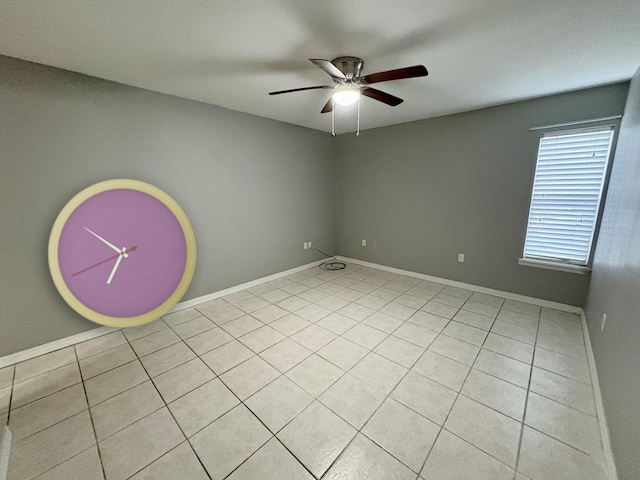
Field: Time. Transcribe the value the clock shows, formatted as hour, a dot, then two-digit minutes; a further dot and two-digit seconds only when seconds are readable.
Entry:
6.50.41
